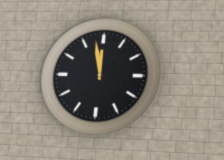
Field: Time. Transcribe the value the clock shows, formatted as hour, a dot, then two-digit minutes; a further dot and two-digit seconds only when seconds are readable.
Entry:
11.58
